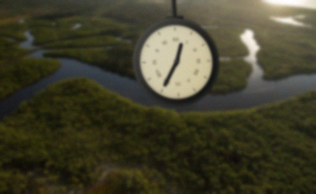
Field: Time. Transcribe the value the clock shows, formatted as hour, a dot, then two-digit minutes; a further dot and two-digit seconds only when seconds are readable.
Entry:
12.35
